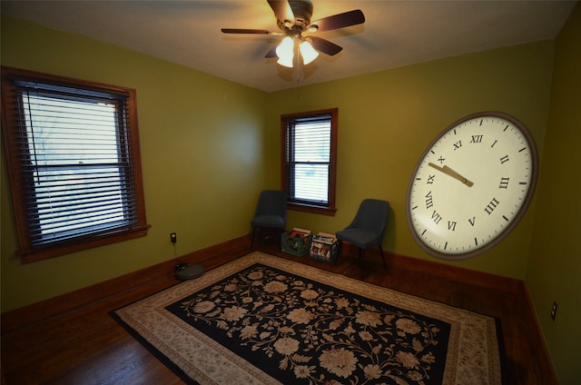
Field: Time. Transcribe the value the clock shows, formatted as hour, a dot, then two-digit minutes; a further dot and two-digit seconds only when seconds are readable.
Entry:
9.48
